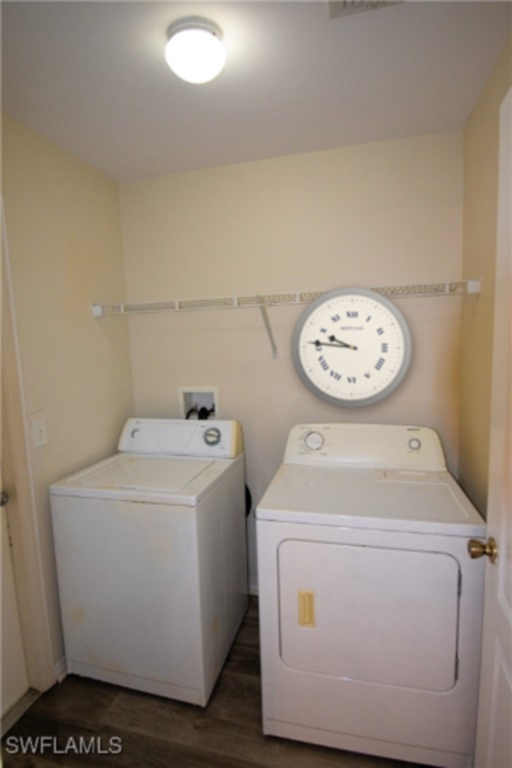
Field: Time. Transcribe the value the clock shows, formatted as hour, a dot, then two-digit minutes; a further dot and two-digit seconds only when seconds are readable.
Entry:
9.46
